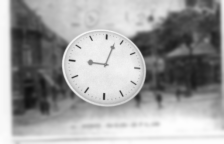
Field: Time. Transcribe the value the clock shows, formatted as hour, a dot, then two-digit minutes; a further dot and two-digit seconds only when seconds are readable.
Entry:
9.03
